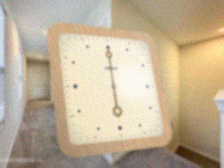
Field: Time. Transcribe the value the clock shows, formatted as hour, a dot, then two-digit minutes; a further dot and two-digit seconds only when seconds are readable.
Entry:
6.00
